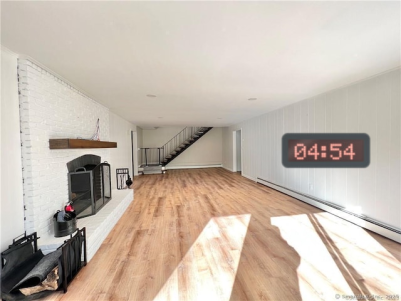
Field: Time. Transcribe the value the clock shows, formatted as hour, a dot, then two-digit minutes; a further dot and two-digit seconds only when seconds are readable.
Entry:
4.54
